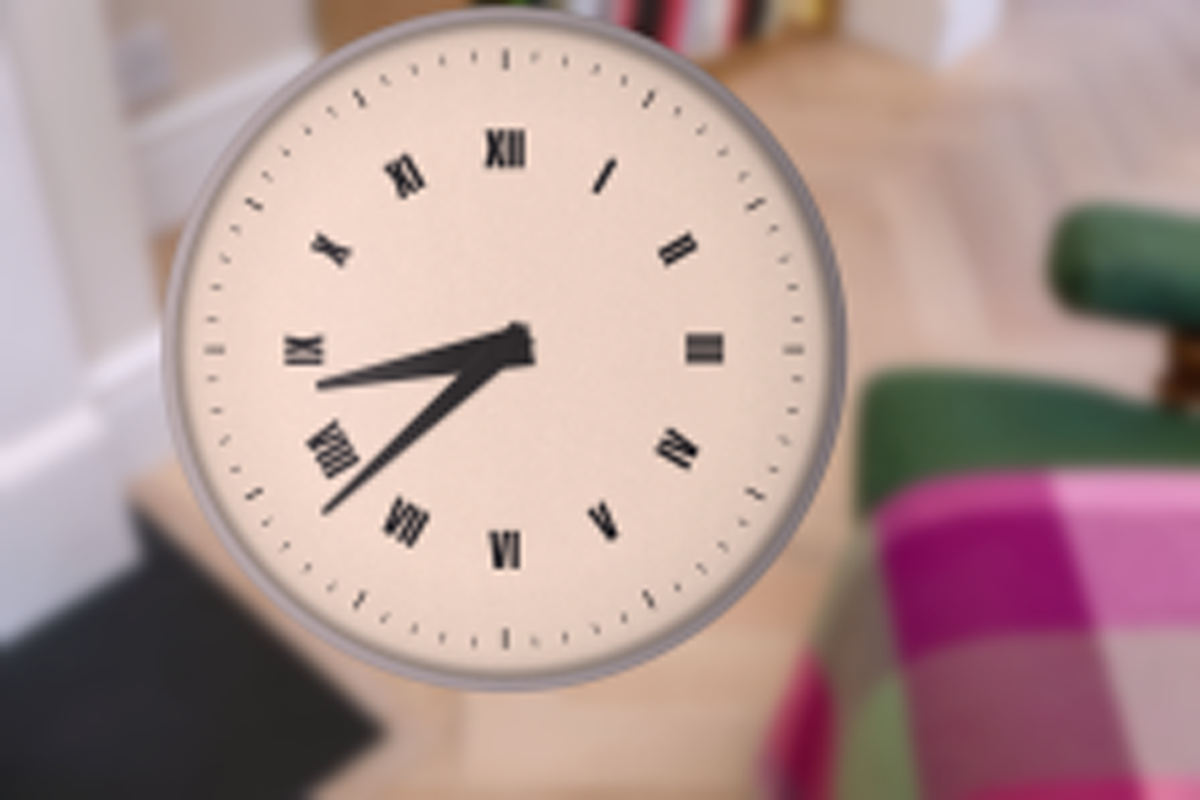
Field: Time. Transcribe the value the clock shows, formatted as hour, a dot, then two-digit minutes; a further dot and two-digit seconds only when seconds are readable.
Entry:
8.38
